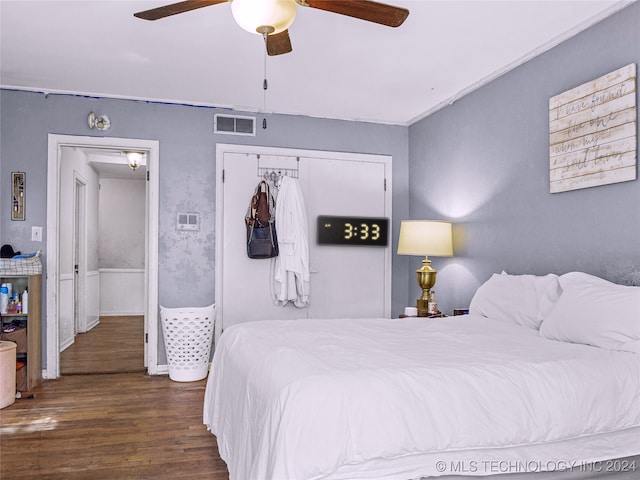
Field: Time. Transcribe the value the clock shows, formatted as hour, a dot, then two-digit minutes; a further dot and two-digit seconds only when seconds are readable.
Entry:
3.33
